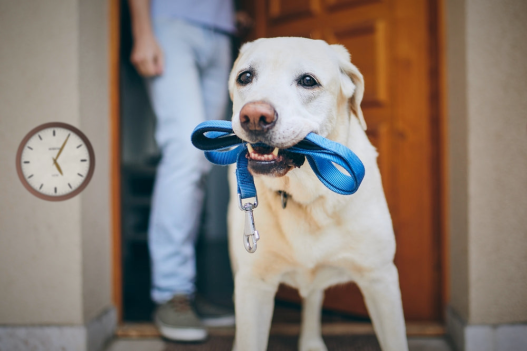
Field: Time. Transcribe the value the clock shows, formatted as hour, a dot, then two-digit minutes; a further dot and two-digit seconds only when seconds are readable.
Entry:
5.05
